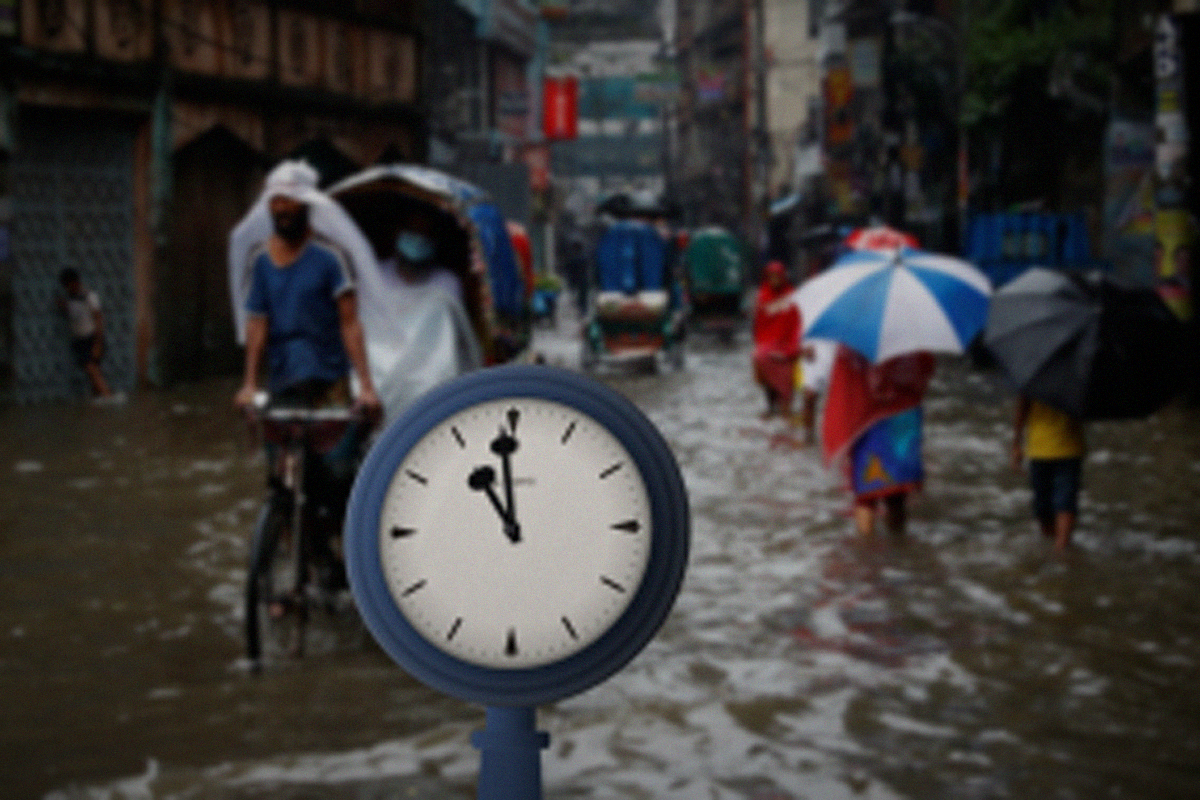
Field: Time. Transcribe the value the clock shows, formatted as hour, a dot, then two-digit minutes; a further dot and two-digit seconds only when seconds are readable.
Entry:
10.59
